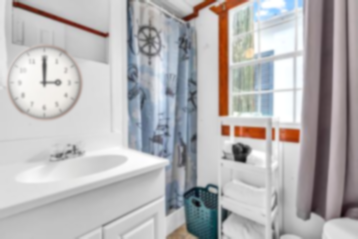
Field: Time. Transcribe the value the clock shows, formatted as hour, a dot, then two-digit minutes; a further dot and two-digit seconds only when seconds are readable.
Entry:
3.00
